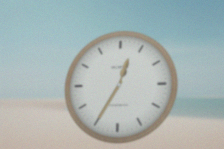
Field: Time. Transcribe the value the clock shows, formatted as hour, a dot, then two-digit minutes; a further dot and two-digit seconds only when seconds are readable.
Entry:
12.35
